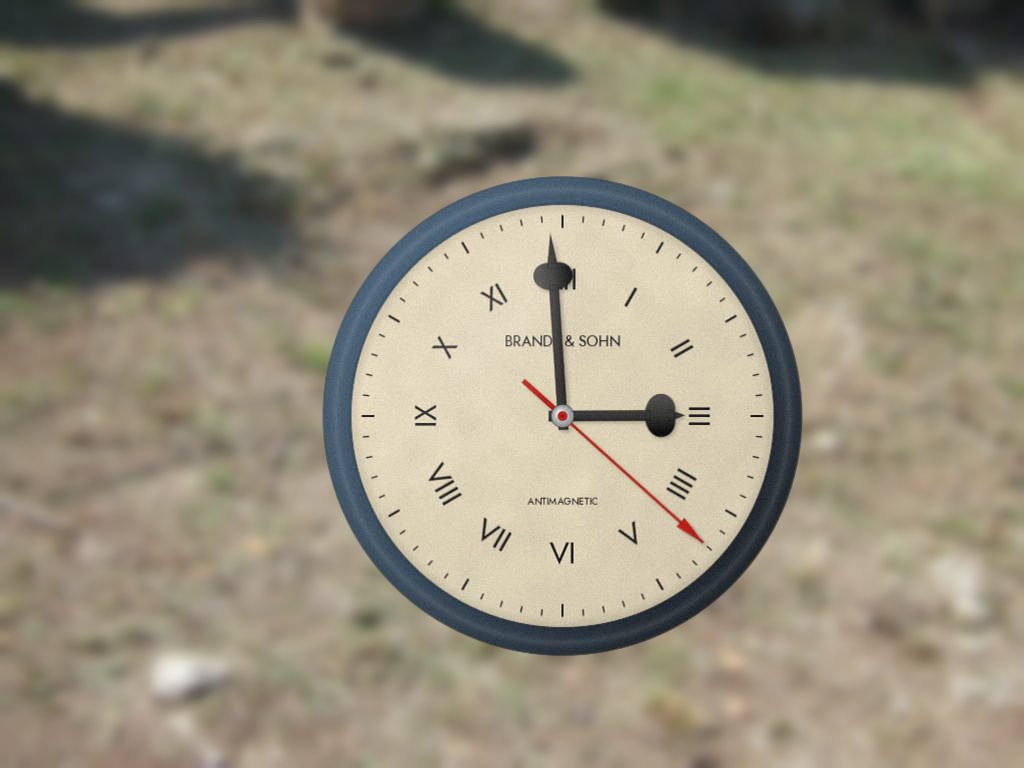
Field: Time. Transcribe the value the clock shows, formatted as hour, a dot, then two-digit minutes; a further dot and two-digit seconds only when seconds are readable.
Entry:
2.59.22
